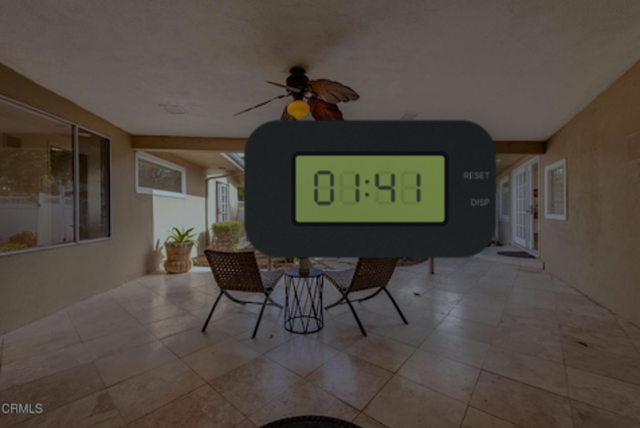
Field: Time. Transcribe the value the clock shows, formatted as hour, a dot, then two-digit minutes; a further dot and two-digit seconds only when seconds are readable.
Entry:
1.41
